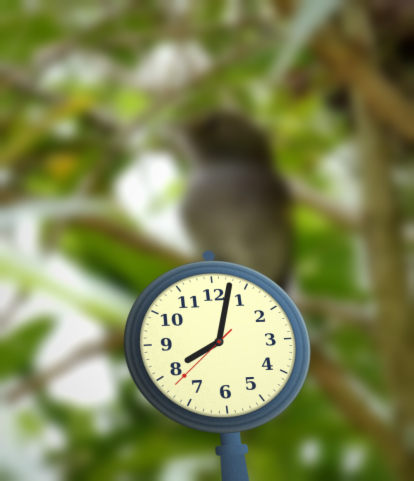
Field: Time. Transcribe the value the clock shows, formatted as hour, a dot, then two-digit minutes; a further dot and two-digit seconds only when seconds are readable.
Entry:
8.02.38
